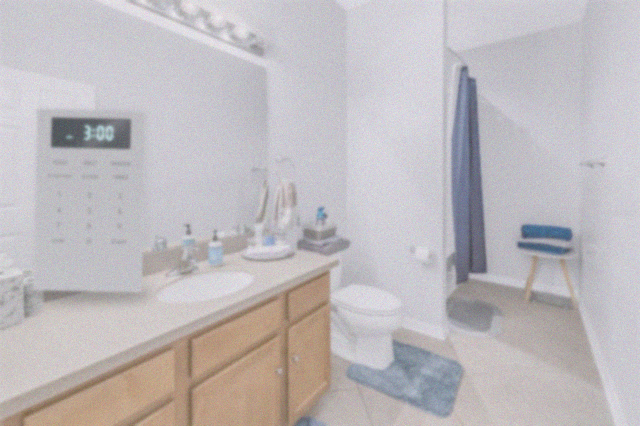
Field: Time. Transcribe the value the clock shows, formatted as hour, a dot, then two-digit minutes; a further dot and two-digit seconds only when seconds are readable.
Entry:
3.00
